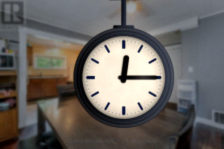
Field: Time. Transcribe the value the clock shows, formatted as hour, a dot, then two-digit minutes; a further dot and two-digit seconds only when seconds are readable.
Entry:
12.15
